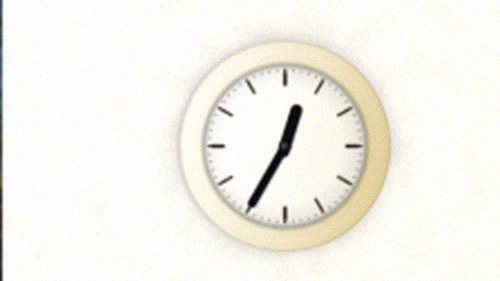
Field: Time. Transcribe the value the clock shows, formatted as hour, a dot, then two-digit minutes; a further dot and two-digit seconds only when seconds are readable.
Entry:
12.35
